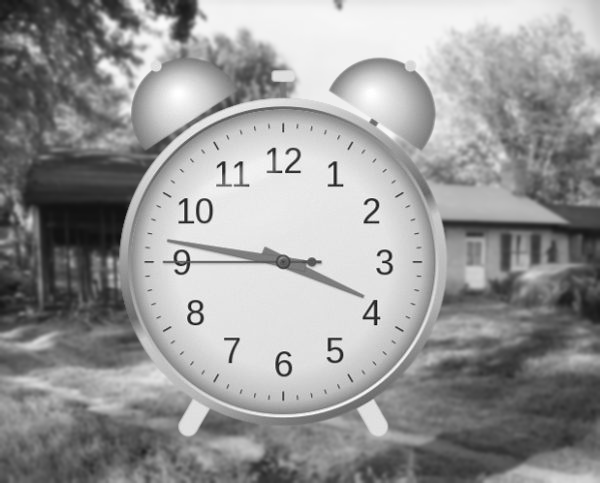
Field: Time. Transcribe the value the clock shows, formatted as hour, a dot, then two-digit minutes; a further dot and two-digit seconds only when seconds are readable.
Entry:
3.46.45
